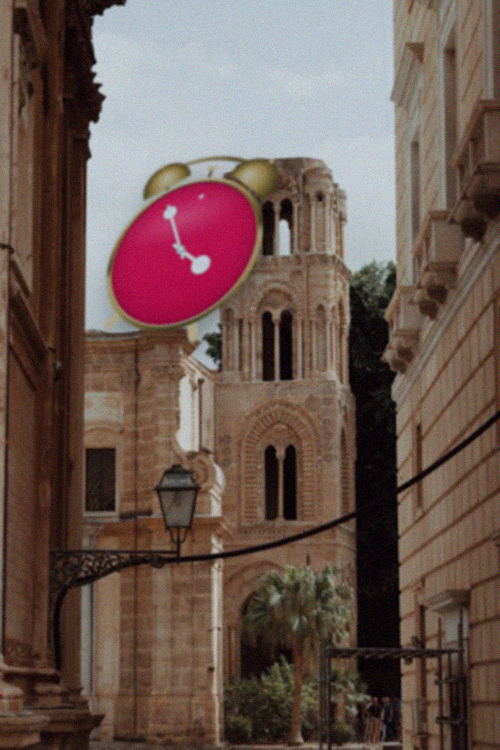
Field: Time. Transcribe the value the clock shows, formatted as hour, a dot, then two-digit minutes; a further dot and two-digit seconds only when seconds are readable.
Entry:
3.54
